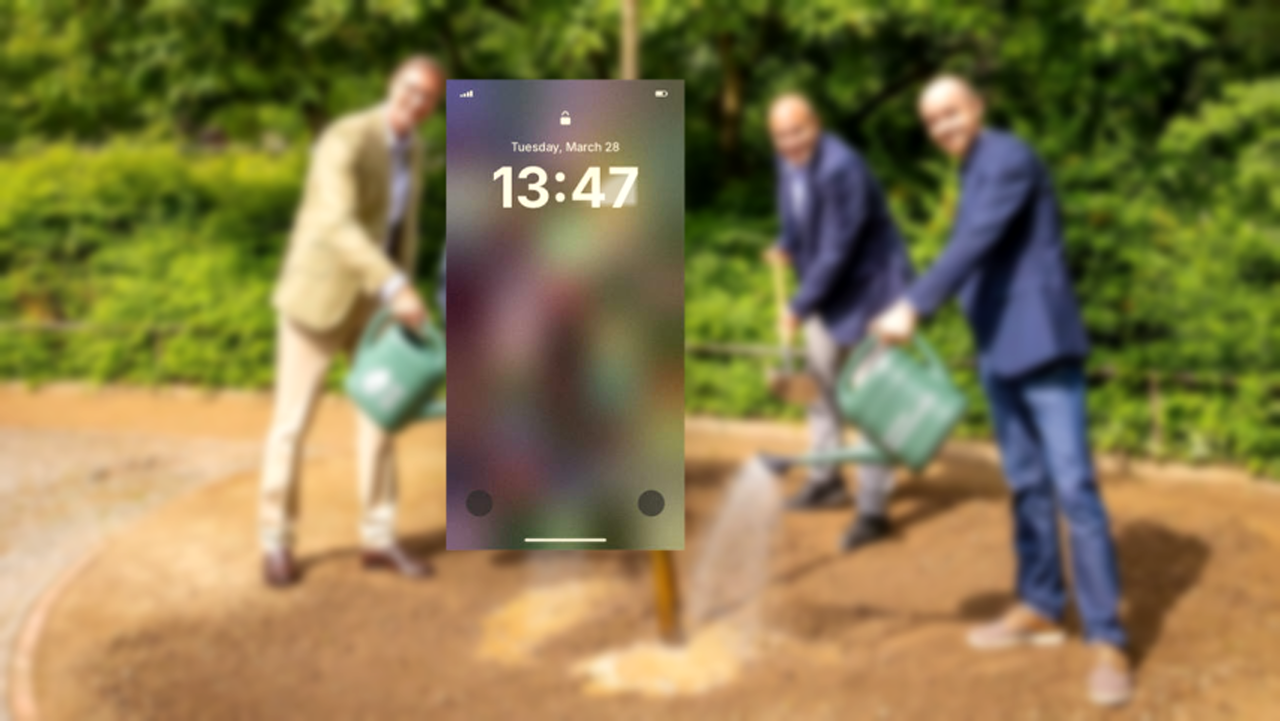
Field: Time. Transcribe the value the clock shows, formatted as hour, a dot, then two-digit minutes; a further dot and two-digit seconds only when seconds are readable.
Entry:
13.47
